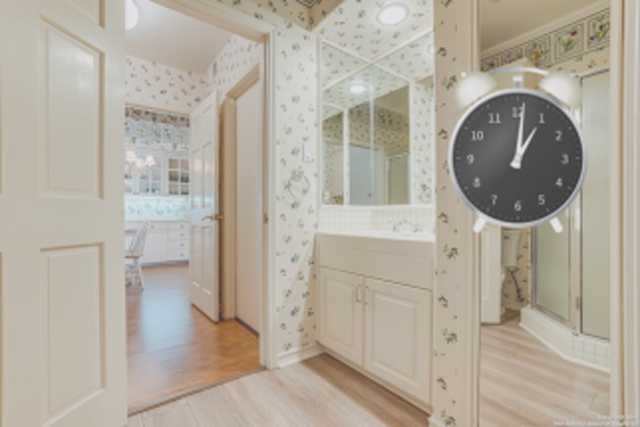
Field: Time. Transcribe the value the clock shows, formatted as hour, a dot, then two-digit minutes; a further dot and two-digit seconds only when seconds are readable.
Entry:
1.01
